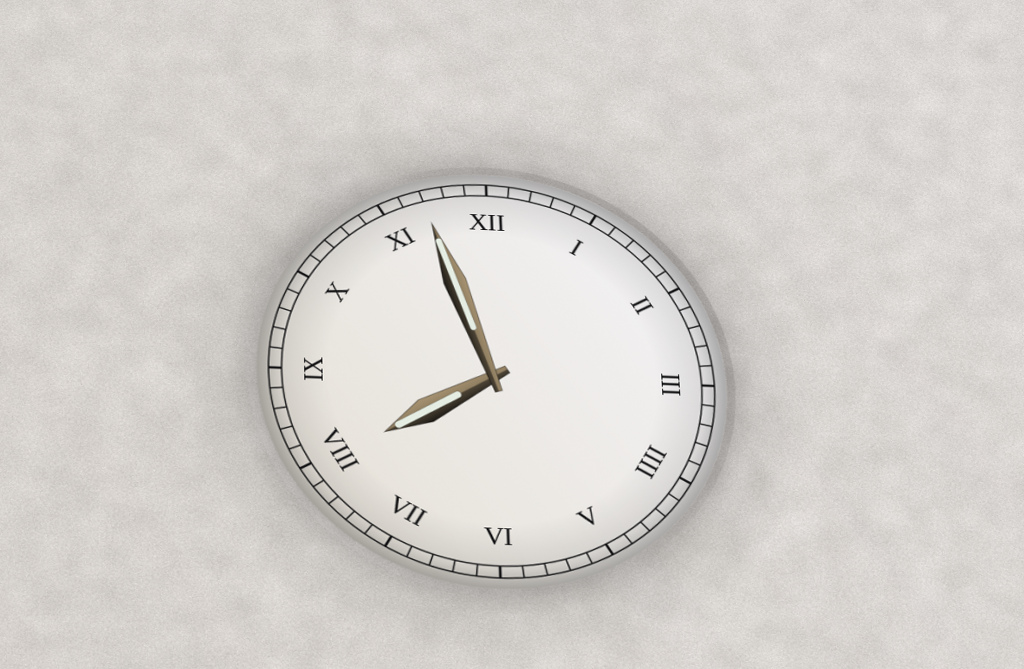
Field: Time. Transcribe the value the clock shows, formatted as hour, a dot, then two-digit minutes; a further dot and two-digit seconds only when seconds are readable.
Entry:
7.57
